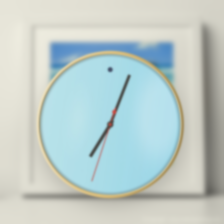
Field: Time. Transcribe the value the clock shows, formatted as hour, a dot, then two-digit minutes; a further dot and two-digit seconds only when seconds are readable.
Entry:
7.03.33
